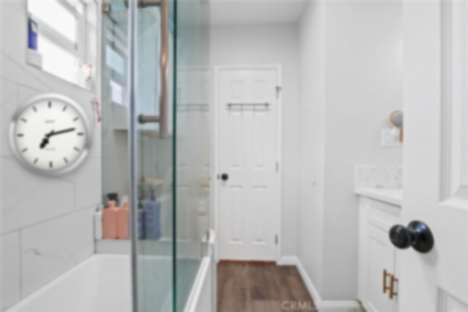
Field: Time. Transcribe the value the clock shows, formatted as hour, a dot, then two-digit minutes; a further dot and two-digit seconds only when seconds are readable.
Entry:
7.13
